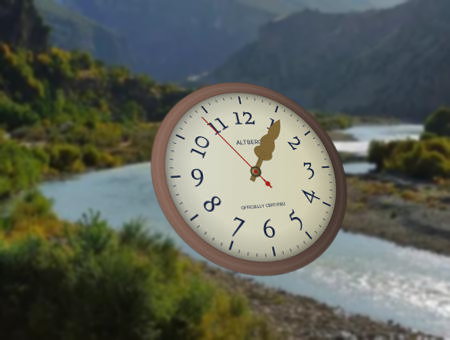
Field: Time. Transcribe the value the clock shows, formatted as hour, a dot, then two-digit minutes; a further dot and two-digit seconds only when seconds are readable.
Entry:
1.05.54
